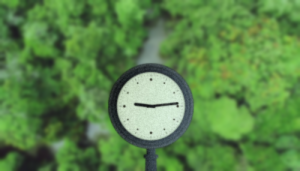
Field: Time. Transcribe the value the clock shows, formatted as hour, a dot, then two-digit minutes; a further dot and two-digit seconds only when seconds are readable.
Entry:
9.14
